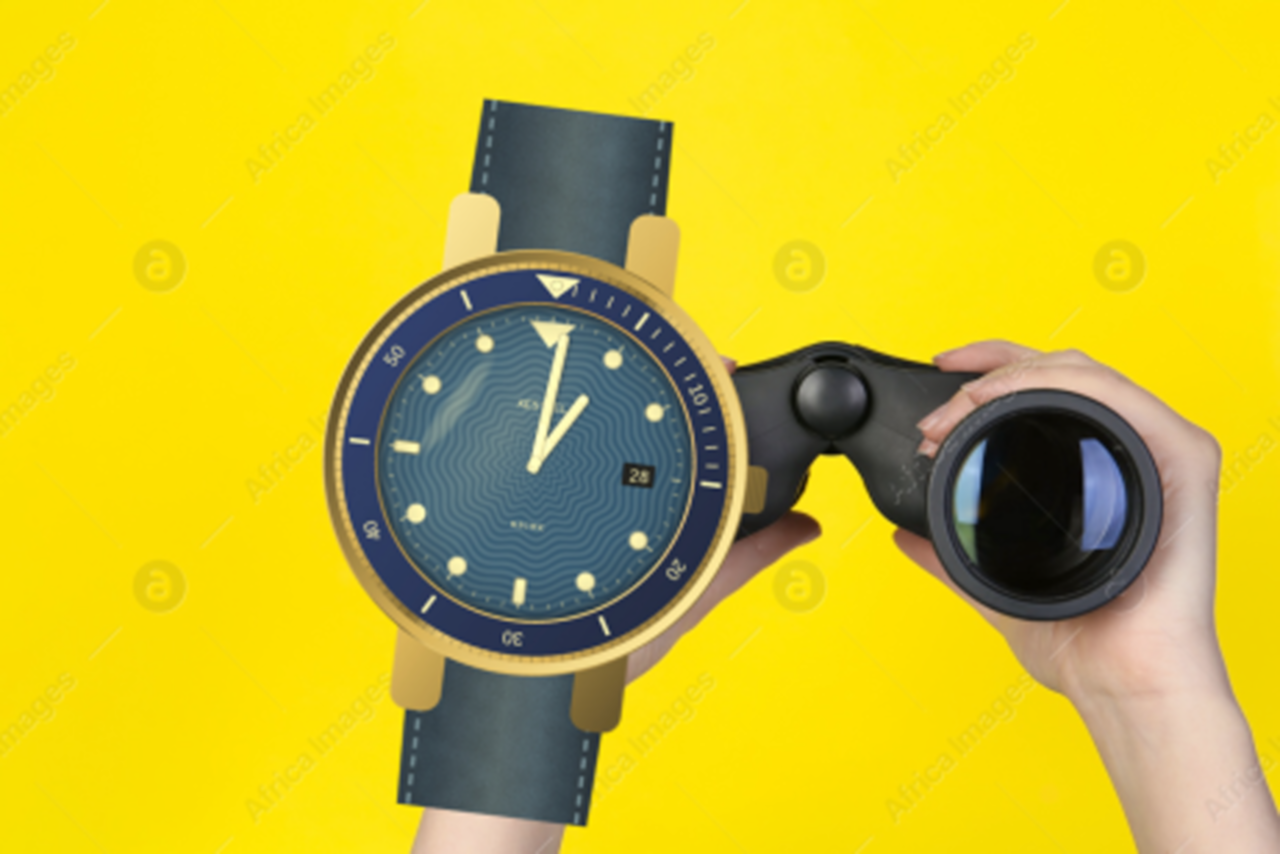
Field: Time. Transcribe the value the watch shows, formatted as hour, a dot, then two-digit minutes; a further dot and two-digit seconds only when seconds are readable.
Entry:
1.01
